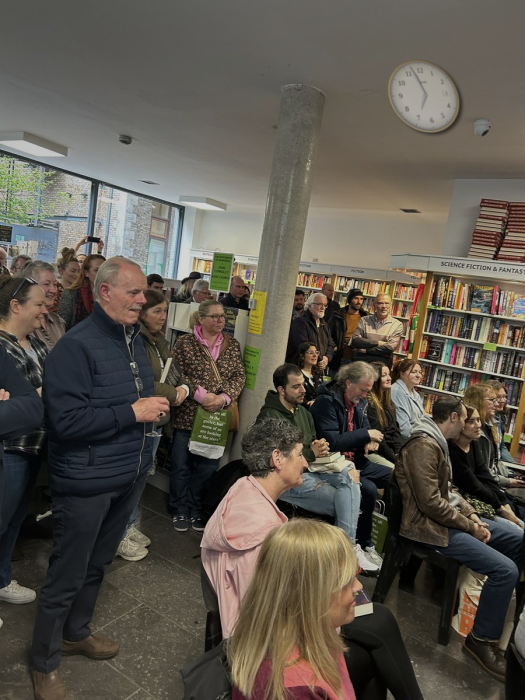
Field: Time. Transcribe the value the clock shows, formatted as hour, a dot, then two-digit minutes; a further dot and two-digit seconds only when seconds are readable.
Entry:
6.57
